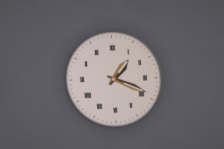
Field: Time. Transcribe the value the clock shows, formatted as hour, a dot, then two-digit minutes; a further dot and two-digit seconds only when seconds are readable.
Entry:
1.19
